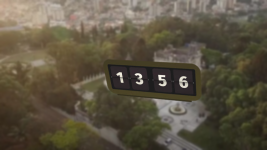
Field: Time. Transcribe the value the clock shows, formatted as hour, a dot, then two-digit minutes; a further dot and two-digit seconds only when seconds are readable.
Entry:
13.56
